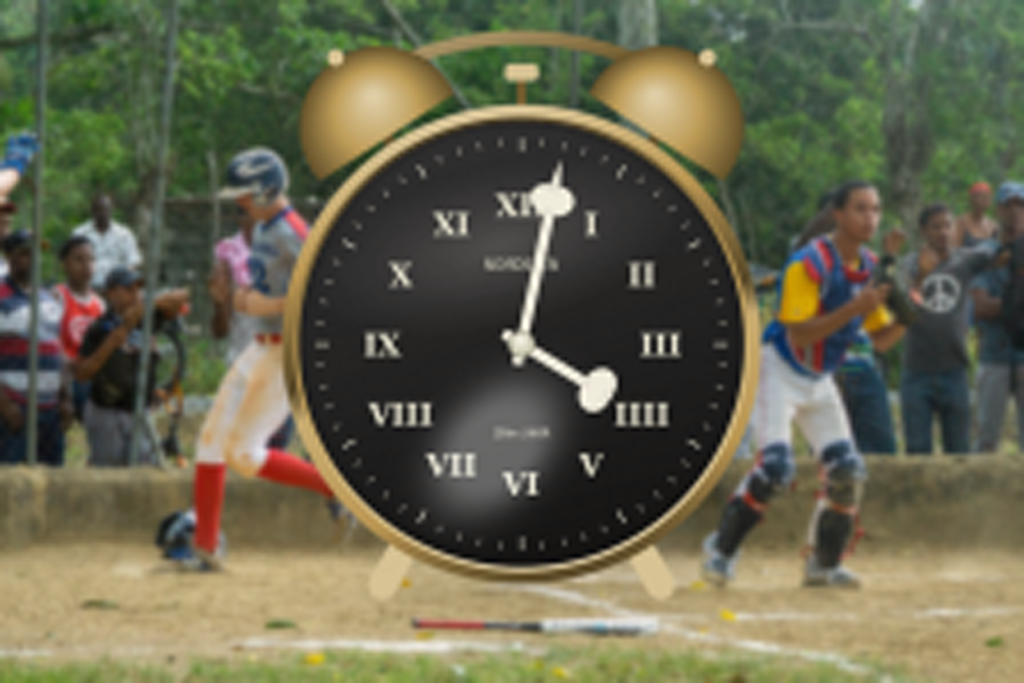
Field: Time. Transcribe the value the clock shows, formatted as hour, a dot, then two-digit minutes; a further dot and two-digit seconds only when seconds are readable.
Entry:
4.02
